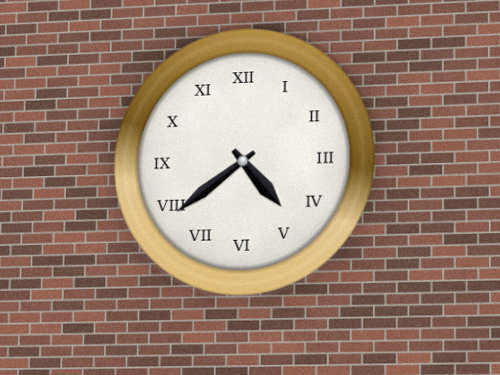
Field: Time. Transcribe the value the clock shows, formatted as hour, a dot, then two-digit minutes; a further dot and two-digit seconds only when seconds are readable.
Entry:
4.39
